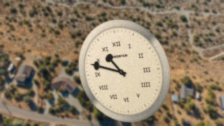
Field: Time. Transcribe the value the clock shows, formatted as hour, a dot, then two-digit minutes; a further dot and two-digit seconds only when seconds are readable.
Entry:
10.48
